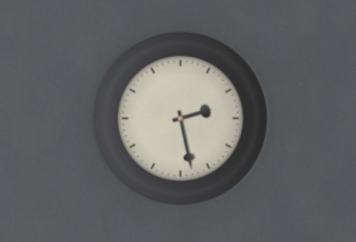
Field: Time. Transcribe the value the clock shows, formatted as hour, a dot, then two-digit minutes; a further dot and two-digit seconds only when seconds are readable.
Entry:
2.28
